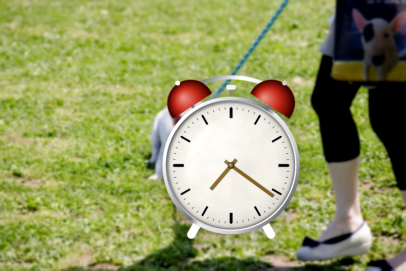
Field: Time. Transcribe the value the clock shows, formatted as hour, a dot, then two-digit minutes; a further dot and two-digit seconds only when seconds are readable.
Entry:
7.21
